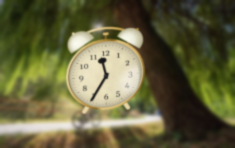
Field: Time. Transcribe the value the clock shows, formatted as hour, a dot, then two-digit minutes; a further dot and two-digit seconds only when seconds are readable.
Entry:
11.35
